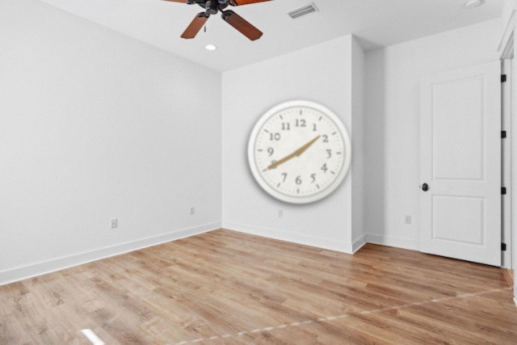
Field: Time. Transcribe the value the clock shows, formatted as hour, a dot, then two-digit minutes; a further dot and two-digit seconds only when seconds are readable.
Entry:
1.40
